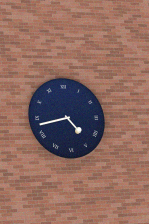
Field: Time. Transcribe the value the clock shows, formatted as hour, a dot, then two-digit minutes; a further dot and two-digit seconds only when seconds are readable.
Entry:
4.43
